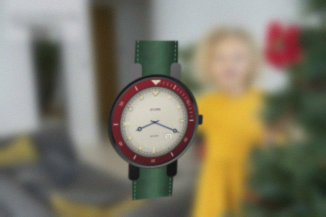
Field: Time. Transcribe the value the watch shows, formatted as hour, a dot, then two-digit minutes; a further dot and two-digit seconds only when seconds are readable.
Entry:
8.19
